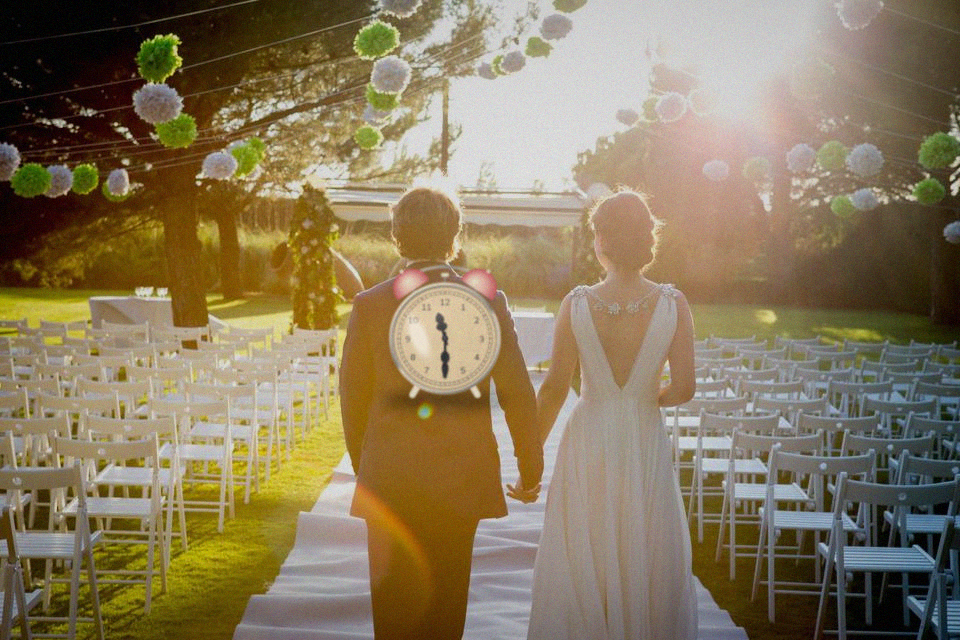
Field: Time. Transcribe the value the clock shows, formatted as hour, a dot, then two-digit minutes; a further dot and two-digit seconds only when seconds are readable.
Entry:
11.30
